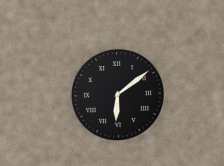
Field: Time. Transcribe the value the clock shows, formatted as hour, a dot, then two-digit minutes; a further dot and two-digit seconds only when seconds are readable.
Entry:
6.09
